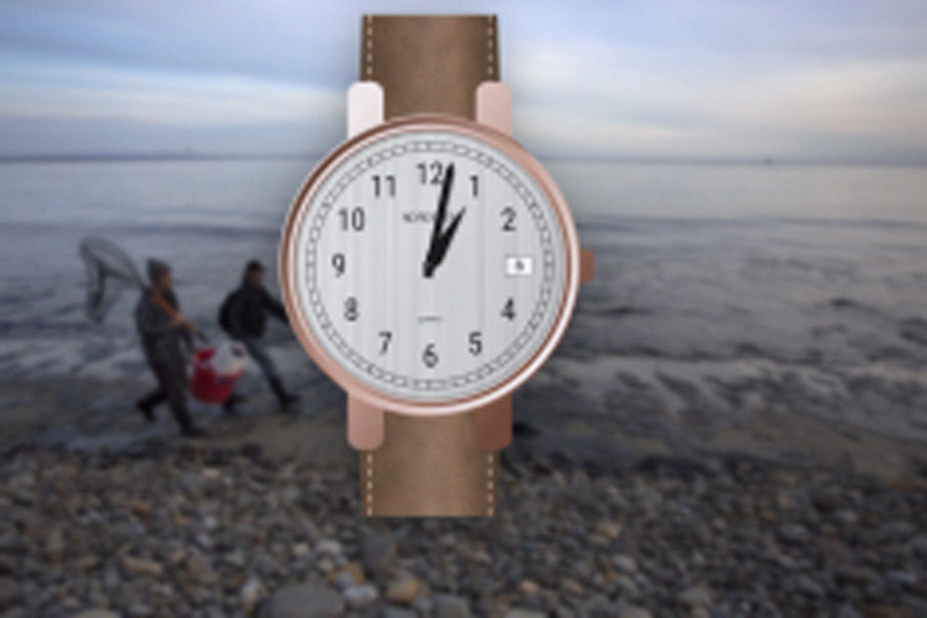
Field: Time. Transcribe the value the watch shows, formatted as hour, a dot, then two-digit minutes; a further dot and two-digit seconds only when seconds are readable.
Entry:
1.02
